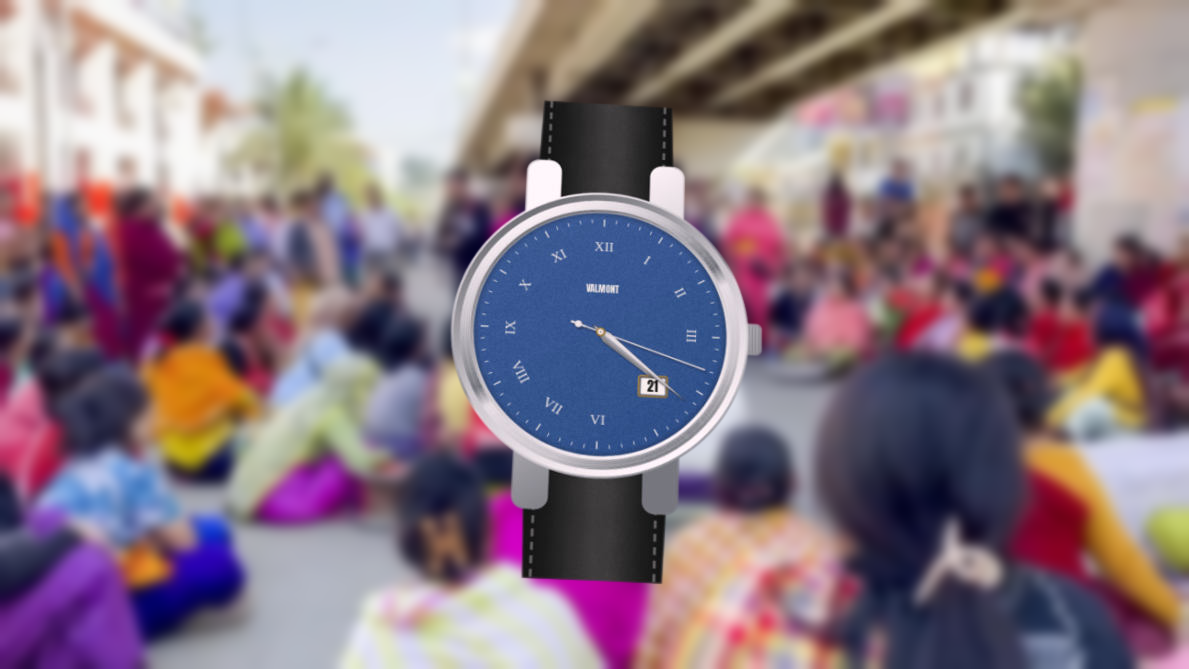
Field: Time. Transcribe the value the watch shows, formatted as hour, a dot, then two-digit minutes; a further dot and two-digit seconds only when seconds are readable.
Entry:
4.21.18
